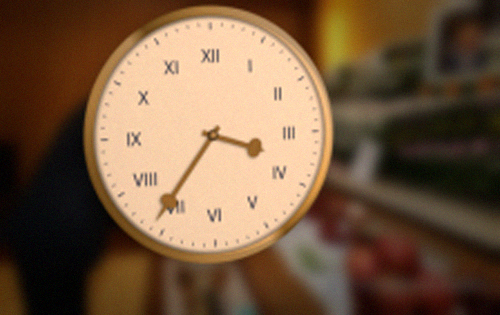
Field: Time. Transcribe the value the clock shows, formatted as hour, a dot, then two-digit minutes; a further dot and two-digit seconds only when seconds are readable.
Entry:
3.36
